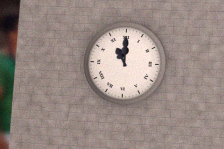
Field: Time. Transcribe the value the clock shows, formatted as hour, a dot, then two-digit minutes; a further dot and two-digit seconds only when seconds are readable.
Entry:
11.00
